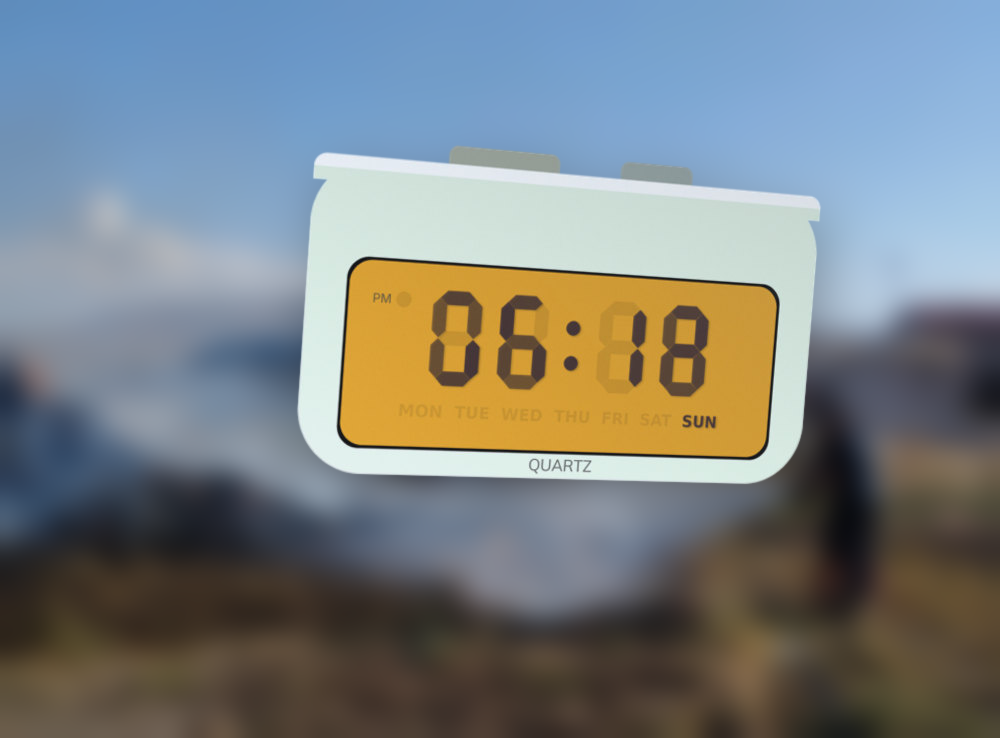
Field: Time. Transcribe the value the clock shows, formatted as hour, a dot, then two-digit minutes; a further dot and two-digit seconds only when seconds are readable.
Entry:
6.18
